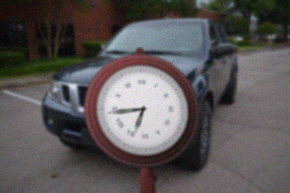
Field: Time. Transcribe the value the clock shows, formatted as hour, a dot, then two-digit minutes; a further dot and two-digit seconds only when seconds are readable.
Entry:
6.44
